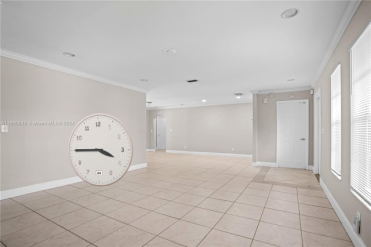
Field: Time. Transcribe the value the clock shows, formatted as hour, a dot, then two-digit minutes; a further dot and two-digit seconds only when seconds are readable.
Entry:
3.45
